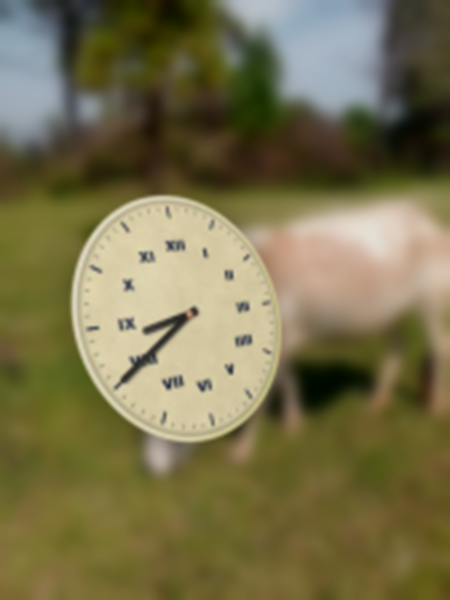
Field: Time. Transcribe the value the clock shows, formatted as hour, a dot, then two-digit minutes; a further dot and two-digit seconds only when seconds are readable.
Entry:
8.40
